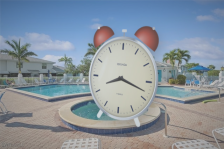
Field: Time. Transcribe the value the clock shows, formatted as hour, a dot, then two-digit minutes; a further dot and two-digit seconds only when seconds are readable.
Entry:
8.18
